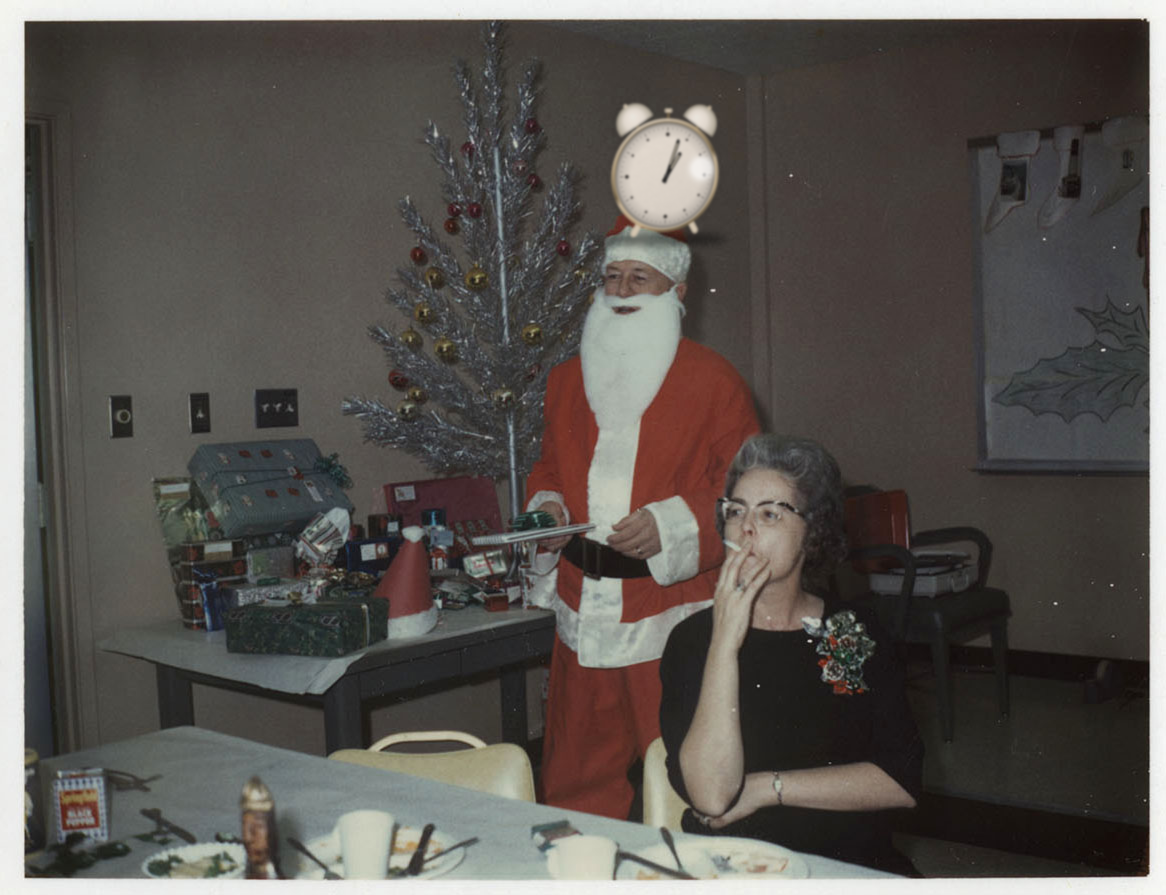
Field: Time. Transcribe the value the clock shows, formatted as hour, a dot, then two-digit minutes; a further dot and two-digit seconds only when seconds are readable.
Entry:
1.03
